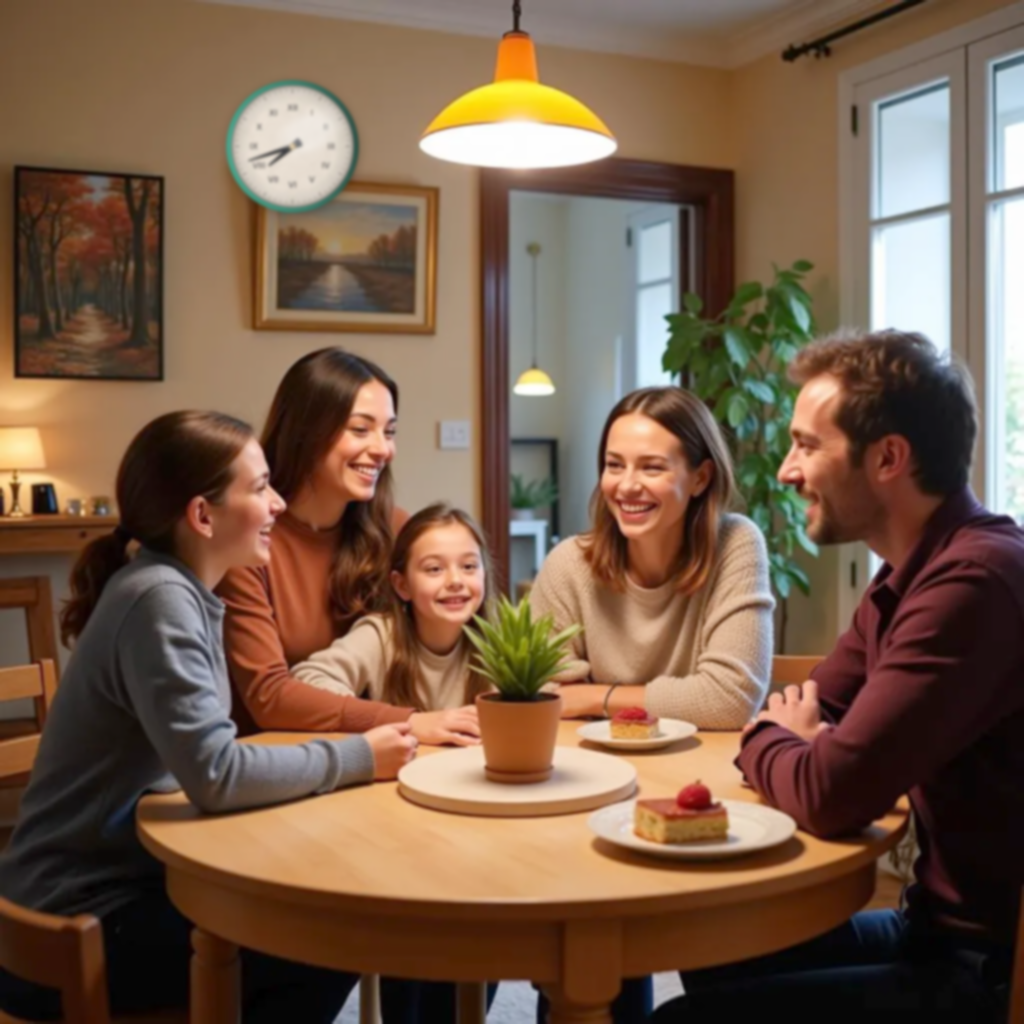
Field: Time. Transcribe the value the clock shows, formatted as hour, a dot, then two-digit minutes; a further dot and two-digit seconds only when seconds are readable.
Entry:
7.42
